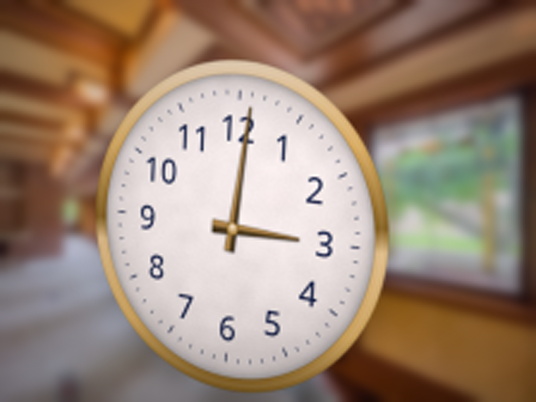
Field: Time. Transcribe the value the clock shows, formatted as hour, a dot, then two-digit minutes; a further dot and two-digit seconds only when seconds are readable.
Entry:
3.01
